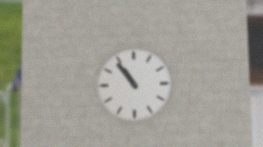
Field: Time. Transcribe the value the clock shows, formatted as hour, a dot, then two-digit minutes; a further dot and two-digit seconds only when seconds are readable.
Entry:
10.54
